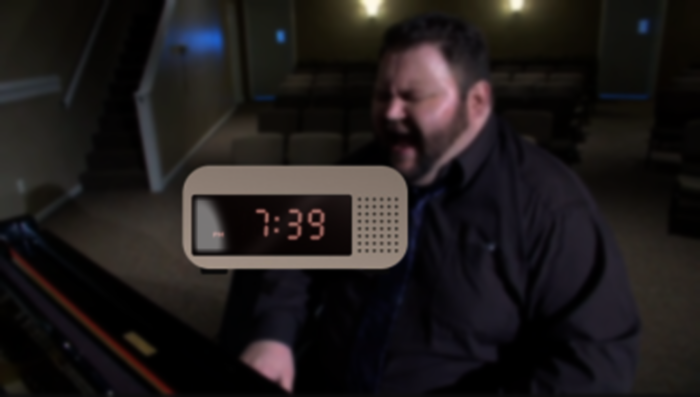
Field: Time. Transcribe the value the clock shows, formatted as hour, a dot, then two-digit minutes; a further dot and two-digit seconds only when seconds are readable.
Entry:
7.39
